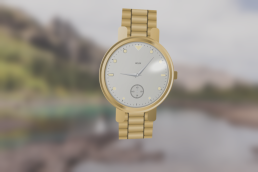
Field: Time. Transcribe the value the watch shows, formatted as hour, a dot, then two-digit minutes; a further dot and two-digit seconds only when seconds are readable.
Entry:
9.07
